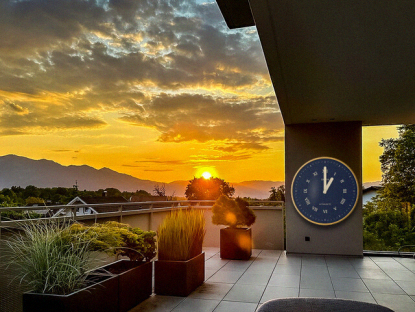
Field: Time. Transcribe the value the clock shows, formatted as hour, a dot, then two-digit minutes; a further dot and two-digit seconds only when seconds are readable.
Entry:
1.00
